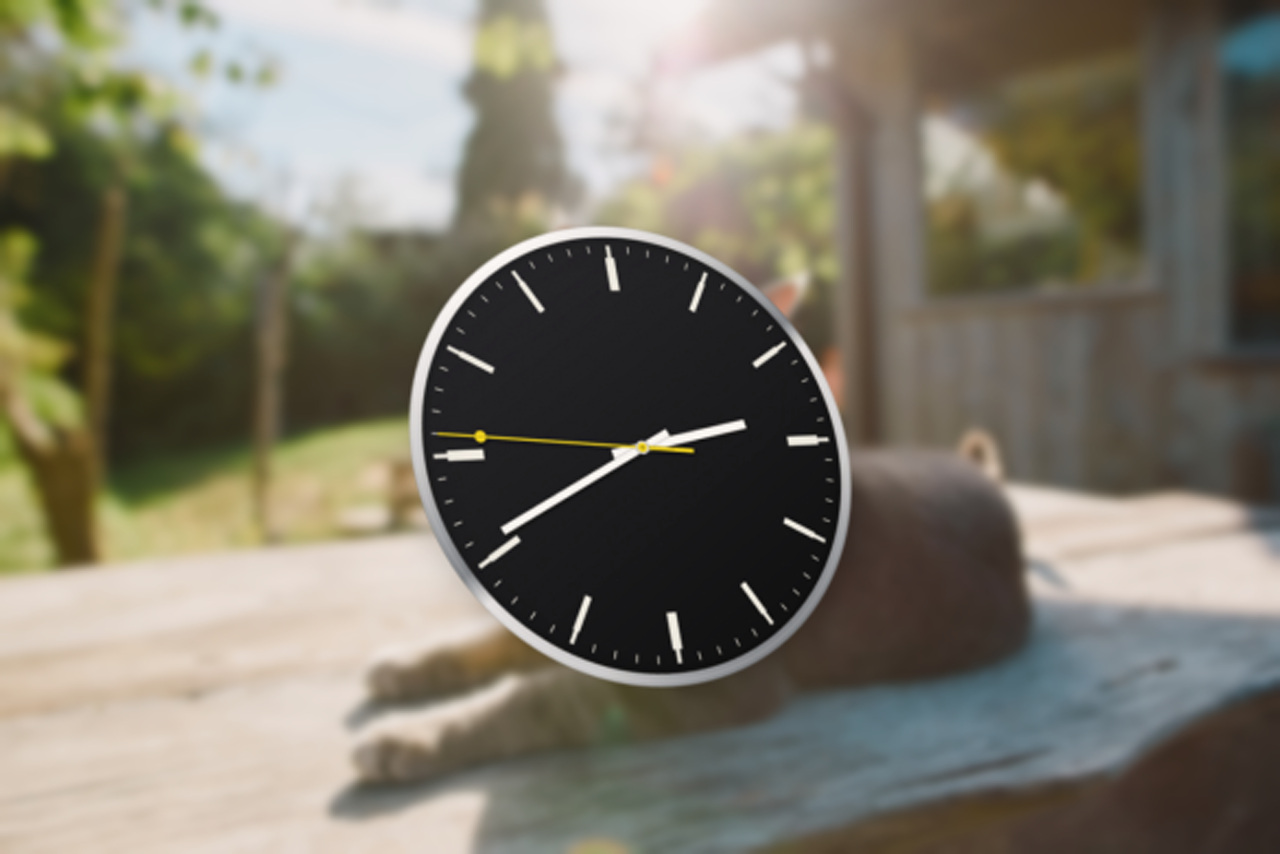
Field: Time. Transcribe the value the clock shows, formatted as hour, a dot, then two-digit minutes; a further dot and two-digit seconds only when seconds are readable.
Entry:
2.40.46
